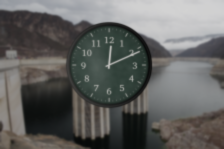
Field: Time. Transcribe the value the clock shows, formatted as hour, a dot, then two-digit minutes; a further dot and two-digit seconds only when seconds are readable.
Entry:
12.11
